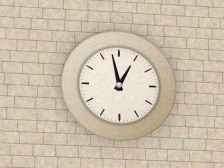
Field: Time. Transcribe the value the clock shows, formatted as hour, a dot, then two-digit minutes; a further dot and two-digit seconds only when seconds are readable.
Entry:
12.58
